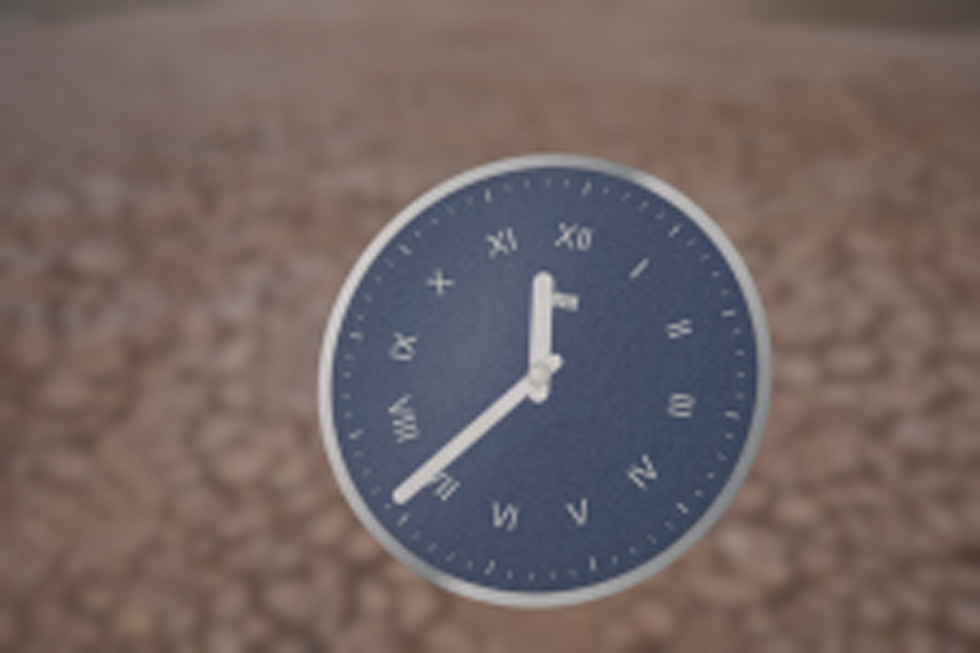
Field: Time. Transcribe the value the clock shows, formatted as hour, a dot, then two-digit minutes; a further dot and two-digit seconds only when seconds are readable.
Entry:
11.36
